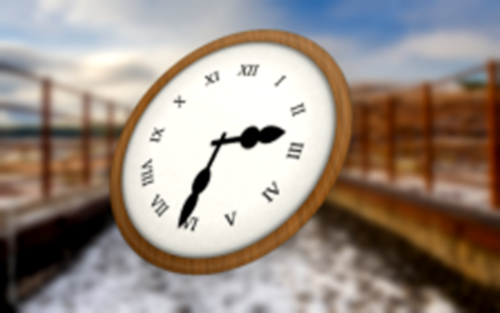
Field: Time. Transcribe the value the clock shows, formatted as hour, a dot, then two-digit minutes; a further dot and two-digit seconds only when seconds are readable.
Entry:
2.31
